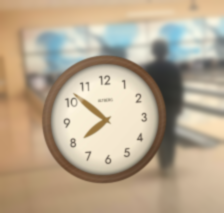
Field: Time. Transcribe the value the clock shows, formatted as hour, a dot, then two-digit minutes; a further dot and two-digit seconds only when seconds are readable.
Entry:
7.52
